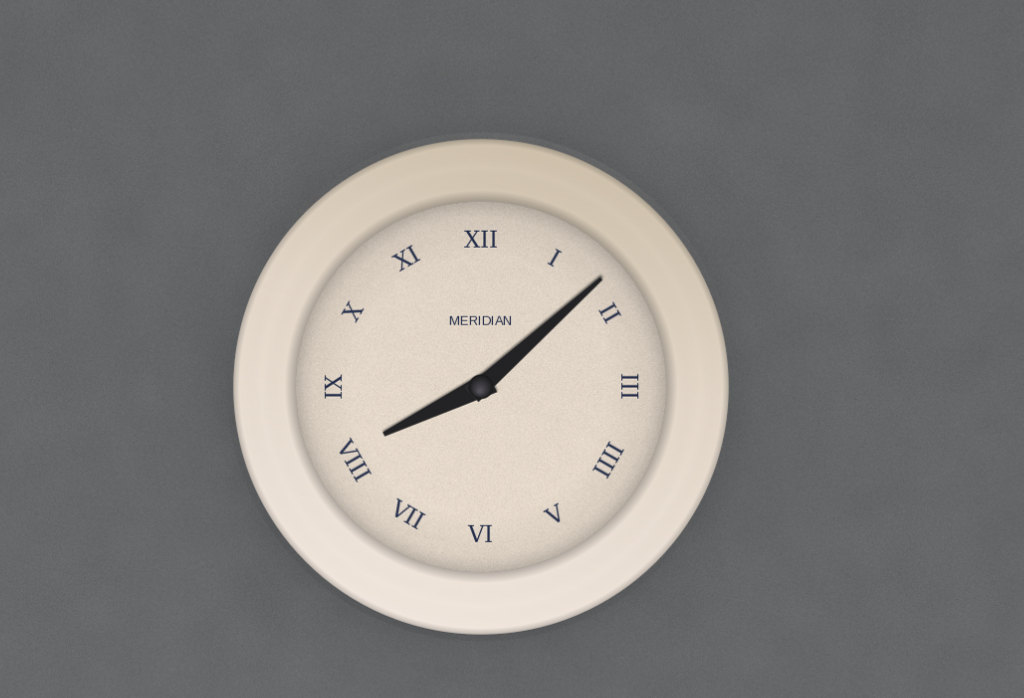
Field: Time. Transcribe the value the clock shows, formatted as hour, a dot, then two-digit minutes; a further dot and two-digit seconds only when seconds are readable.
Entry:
8.08
